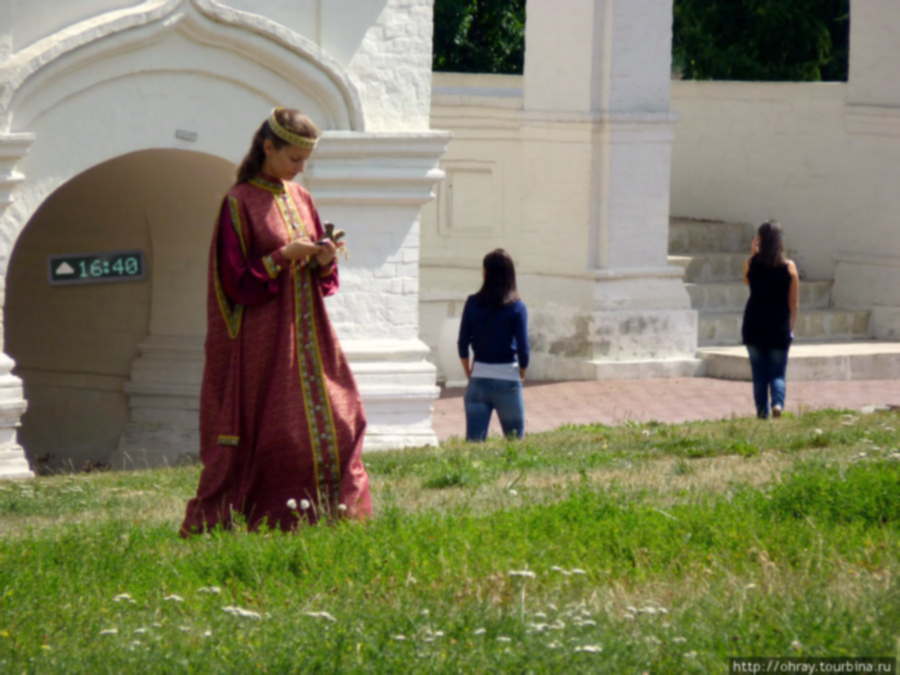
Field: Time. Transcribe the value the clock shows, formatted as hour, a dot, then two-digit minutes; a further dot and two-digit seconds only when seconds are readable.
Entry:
16.40
